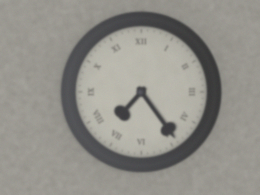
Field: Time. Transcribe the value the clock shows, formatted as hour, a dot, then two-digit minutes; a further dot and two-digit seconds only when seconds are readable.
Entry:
7.24
